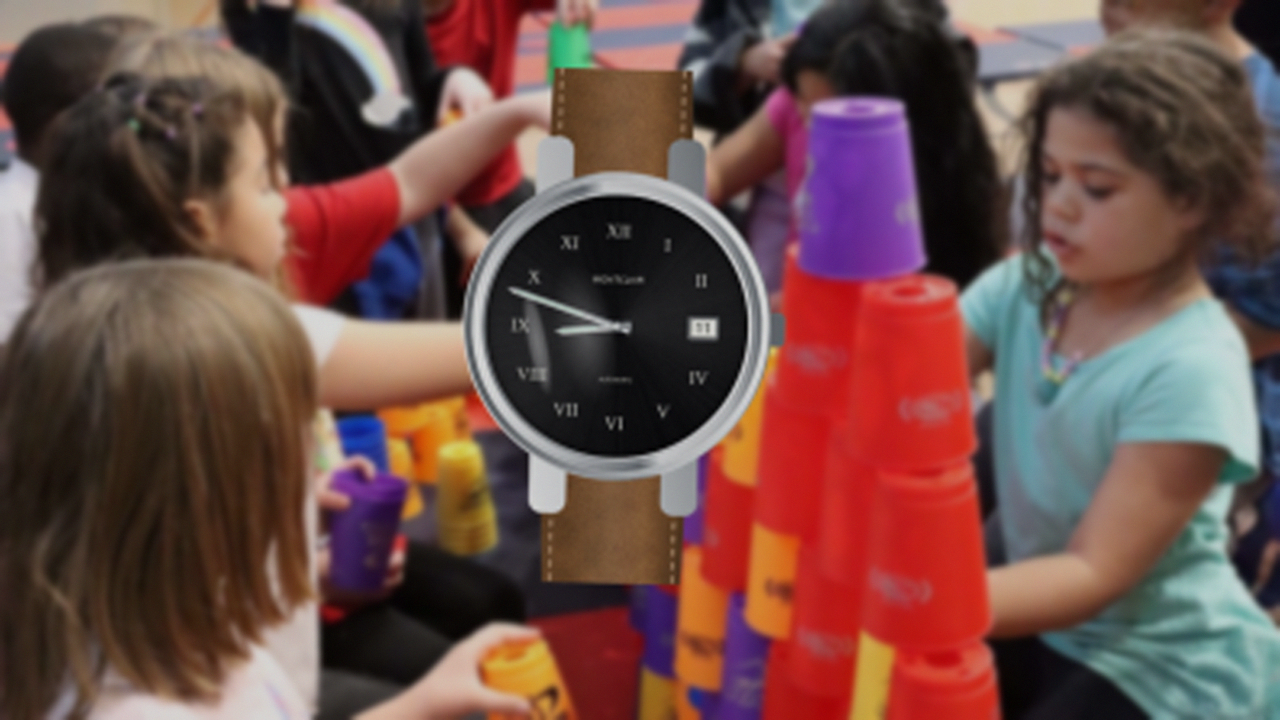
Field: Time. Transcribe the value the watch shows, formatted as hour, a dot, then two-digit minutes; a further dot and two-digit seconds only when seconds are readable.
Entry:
8.48
